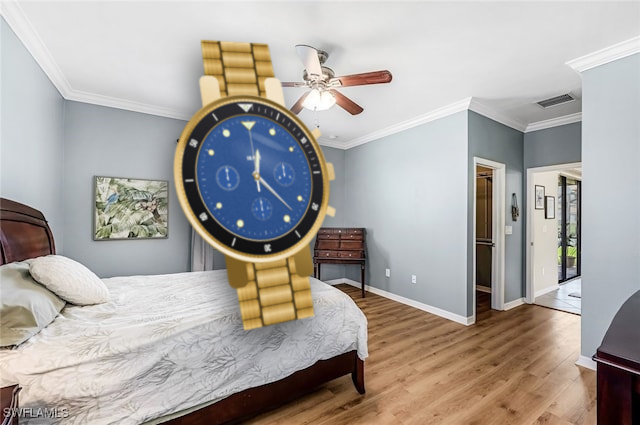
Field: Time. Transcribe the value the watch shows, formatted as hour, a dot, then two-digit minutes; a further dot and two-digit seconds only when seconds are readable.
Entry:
12.23
